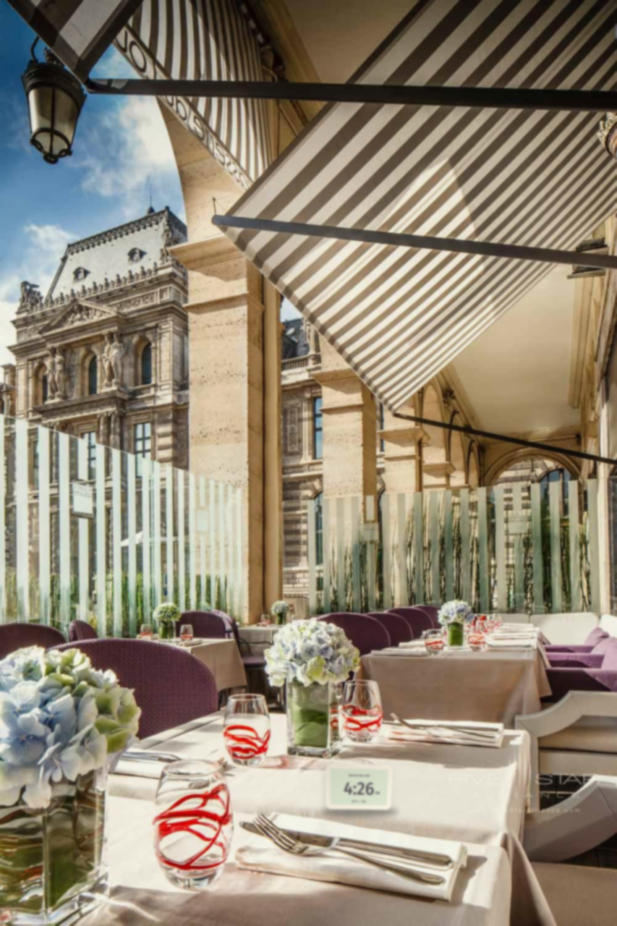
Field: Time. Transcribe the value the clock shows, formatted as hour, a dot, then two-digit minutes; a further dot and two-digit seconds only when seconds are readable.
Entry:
4.26
